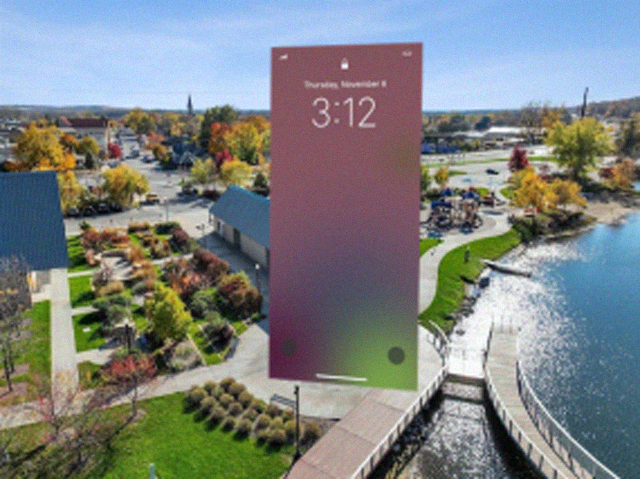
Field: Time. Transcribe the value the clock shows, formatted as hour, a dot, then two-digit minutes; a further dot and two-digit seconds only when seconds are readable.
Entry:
3.12
